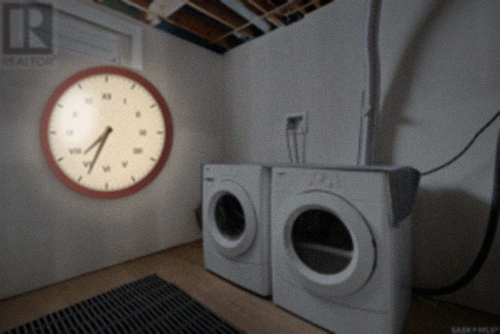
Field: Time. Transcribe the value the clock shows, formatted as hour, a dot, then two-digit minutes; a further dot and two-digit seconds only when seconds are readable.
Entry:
7.34
